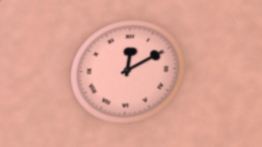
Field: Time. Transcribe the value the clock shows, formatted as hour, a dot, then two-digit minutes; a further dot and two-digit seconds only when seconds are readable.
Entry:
12.10
